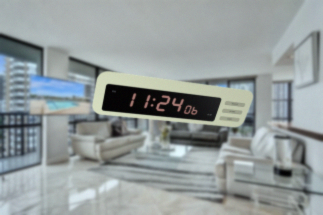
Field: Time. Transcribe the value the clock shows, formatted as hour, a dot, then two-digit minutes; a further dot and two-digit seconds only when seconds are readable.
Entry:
11.24.06
